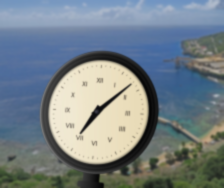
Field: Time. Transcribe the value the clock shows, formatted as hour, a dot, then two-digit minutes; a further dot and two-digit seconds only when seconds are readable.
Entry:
7.08
